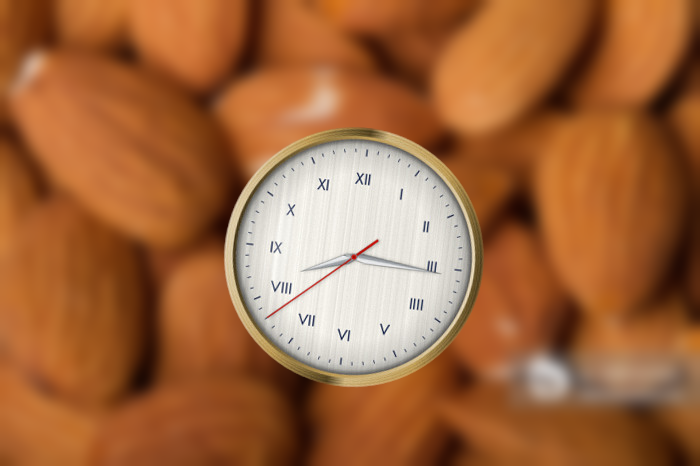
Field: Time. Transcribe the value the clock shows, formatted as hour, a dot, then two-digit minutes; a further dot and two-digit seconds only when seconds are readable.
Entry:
8.15.38
